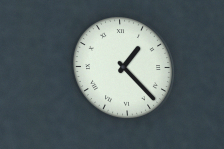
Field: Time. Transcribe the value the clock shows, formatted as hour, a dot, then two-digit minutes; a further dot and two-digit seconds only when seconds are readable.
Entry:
1.23
